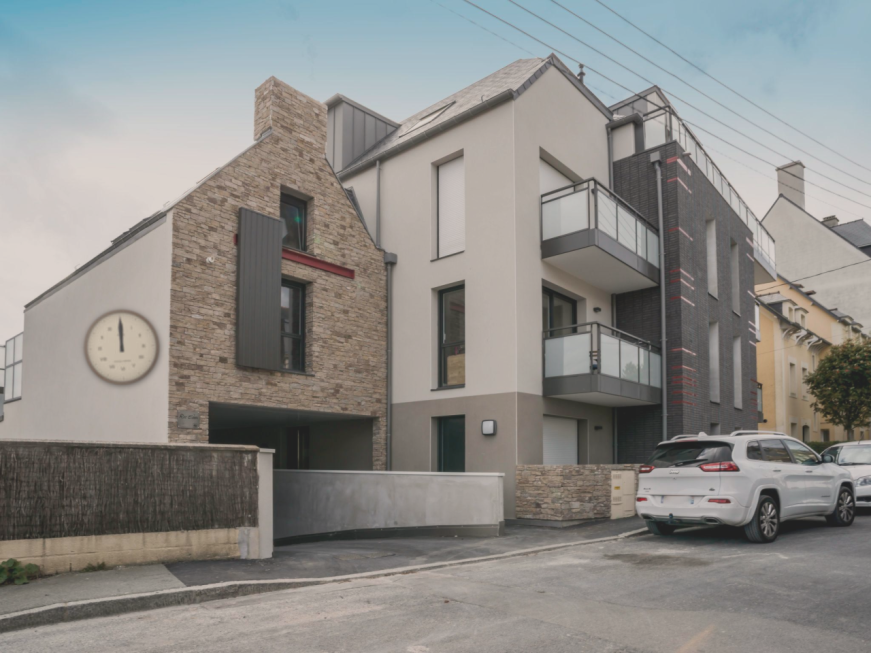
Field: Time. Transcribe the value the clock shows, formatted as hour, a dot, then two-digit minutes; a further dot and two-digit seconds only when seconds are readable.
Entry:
12.00
